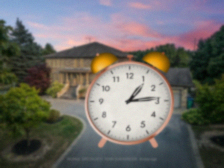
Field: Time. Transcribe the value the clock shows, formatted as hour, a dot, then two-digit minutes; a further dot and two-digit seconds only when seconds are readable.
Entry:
1.14
